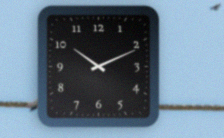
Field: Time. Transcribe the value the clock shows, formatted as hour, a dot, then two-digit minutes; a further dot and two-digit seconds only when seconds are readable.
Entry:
10.11
